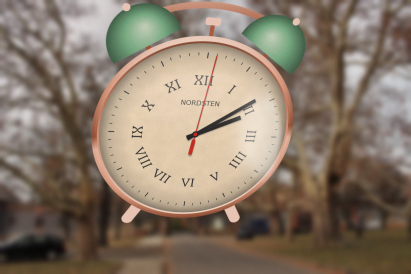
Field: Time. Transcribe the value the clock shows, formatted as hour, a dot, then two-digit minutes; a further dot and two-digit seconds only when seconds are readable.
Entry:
2.09.01
